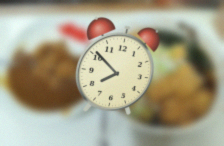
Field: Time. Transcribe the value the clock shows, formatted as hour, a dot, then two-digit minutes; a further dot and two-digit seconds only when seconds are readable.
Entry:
7.51
